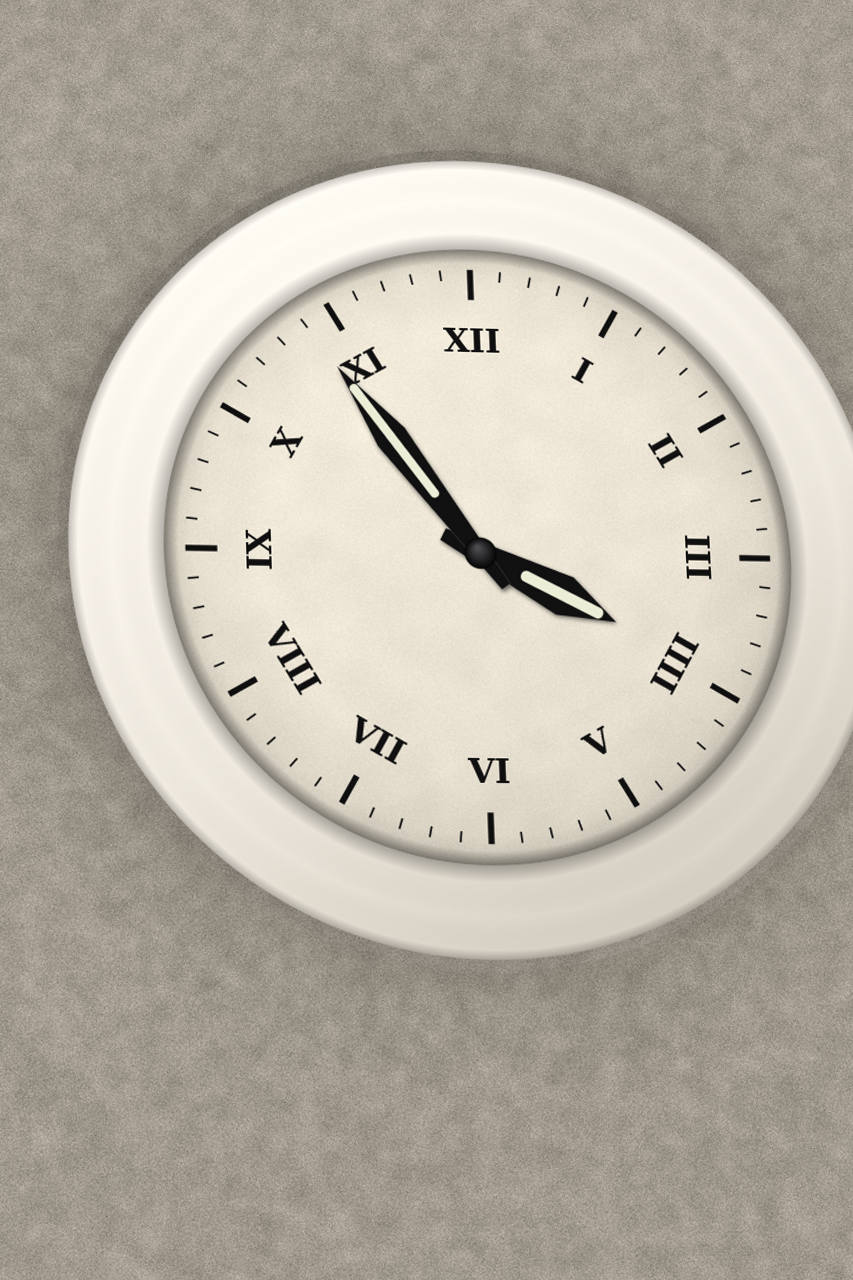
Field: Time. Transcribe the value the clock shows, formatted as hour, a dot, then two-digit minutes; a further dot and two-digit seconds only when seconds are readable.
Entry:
3.54
